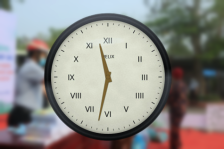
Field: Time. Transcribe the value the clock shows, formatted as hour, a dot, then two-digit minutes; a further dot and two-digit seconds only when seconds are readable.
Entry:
11.32
